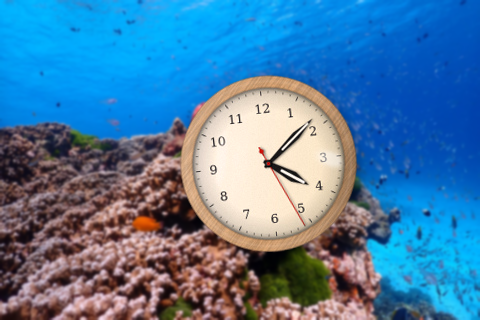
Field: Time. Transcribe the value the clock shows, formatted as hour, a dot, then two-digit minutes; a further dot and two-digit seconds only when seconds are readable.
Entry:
4.08.26
